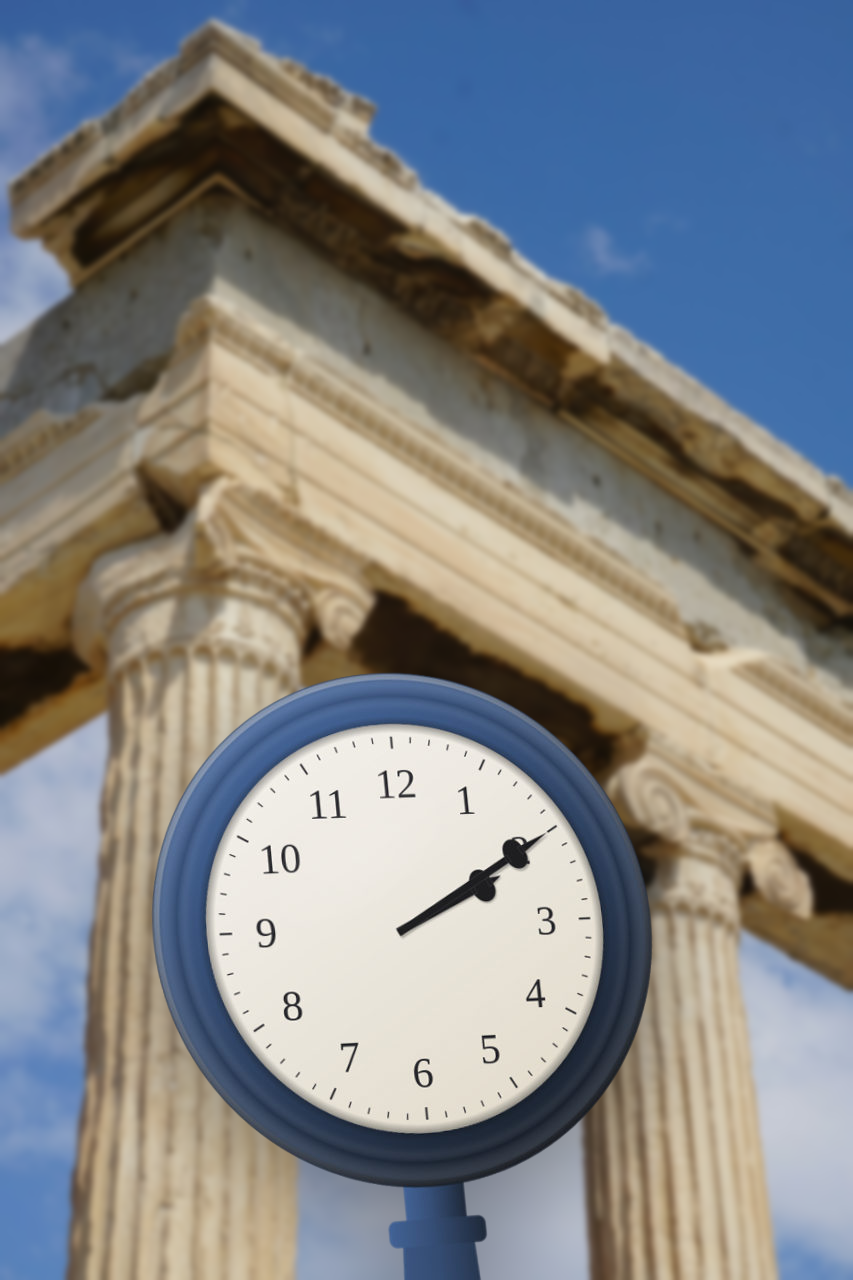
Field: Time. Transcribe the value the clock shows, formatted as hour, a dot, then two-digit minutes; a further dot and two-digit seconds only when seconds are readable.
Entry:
2.10
